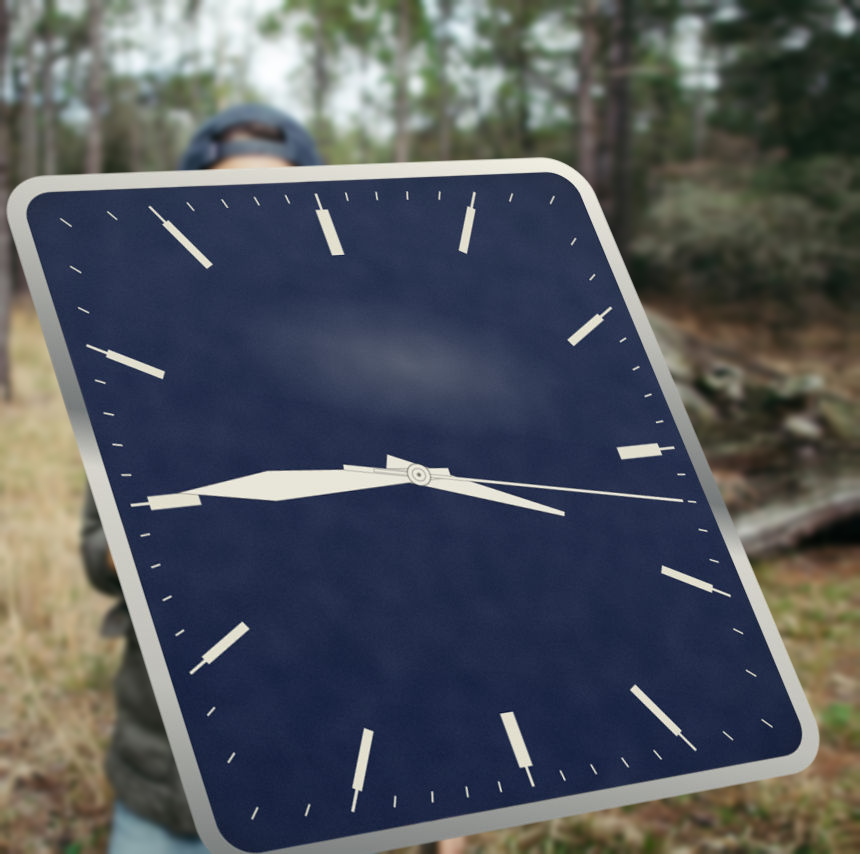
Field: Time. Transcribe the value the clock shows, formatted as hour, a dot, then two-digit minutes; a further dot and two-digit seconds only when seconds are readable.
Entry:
3.45.17
